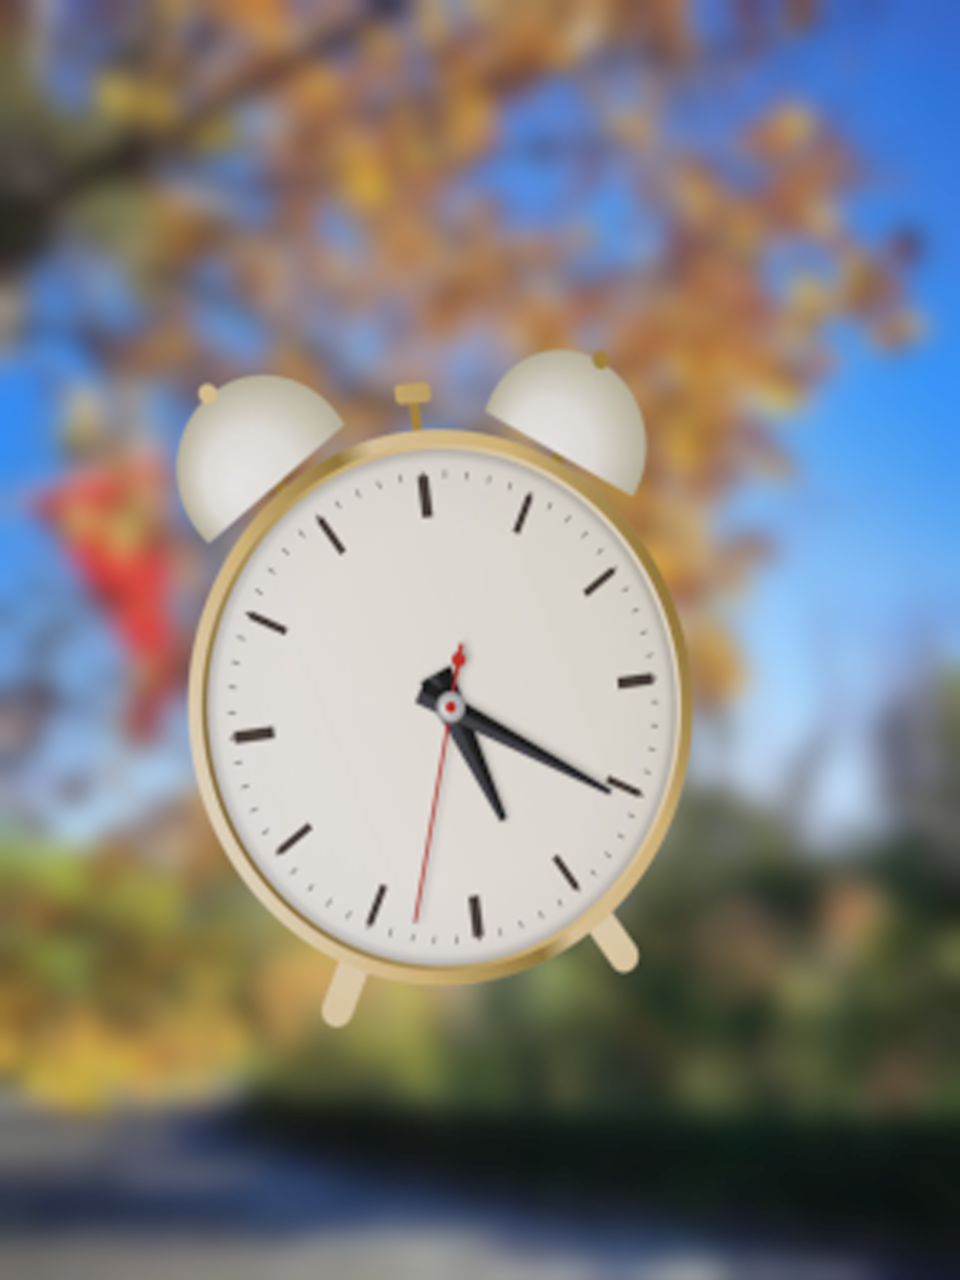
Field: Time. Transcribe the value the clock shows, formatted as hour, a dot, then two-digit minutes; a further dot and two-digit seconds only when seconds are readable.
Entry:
5.20.33
